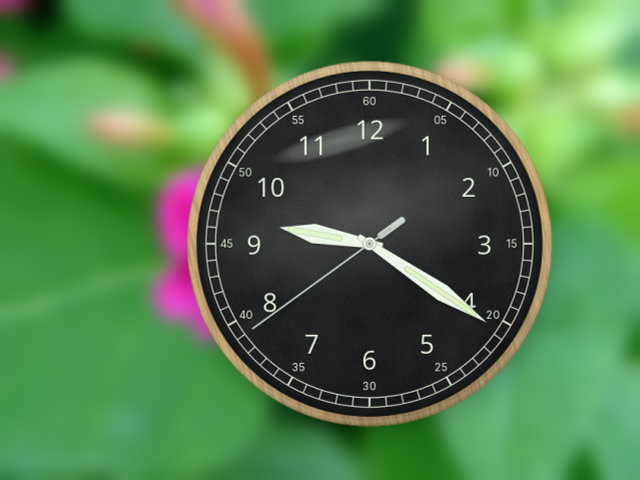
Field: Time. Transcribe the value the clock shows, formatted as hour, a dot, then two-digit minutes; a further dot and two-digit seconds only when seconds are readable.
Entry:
9.20.39
